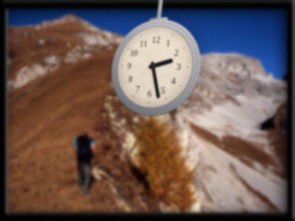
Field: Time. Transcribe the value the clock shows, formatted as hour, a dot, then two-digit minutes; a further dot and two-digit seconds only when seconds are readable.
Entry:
2.27
